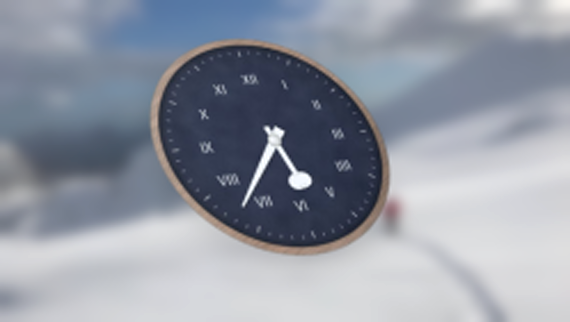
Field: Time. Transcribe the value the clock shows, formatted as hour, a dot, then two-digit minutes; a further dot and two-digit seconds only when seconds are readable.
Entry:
5.37
